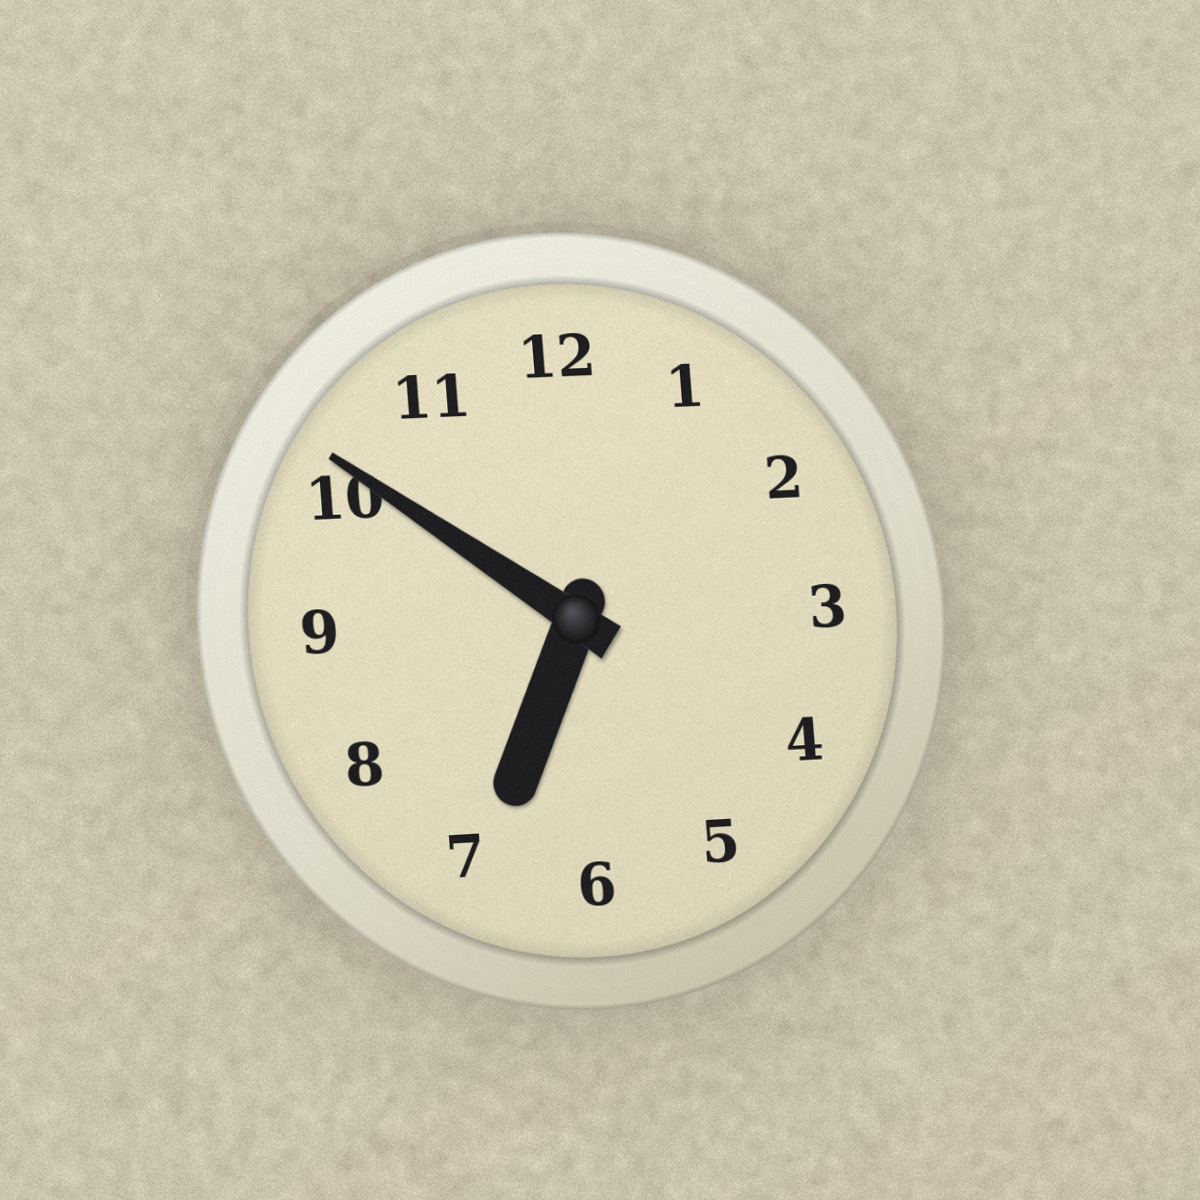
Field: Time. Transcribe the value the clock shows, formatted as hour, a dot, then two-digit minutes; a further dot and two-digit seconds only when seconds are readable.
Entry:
6.51
